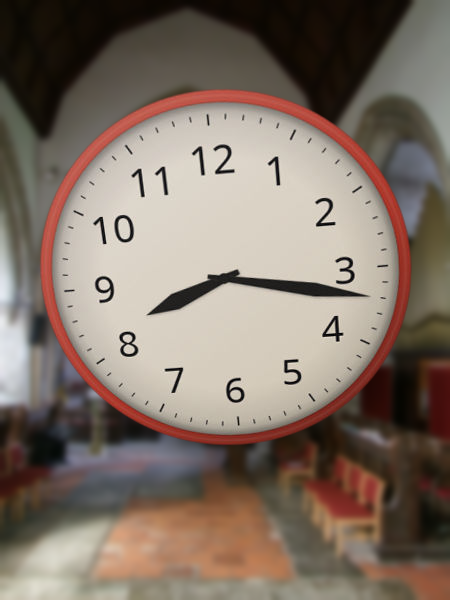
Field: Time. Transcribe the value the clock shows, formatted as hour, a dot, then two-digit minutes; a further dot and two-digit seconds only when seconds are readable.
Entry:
8.17
